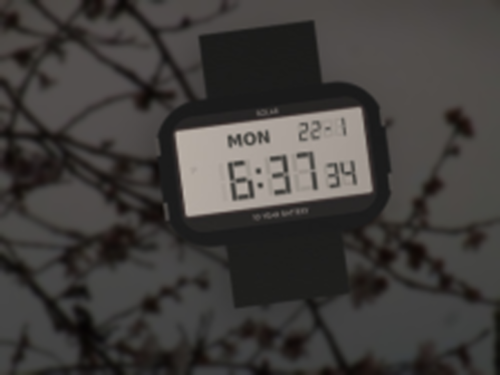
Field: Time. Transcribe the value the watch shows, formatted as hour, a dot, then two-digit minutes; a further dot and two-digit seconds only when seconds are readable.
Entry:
6.37.34
